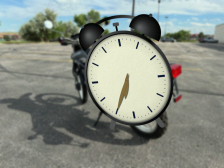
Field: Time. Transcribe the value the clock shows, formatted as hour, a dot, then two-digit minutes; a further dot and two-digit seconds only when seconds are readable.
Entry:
6.35
